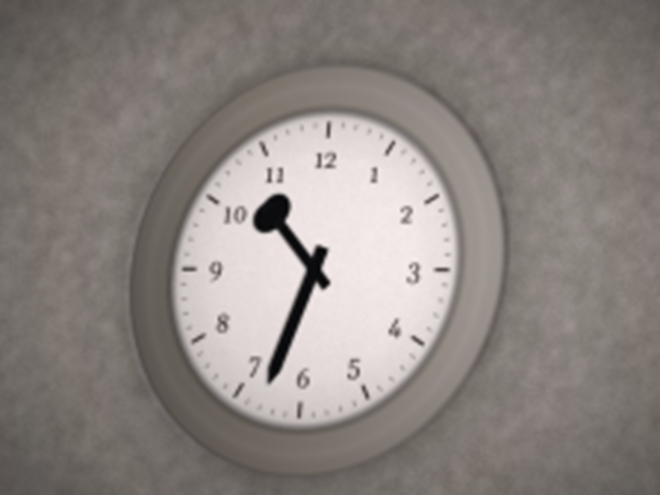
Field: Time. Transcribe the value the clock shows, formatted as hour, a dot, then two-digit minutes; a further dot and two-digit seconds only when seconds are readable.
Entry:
10.33
